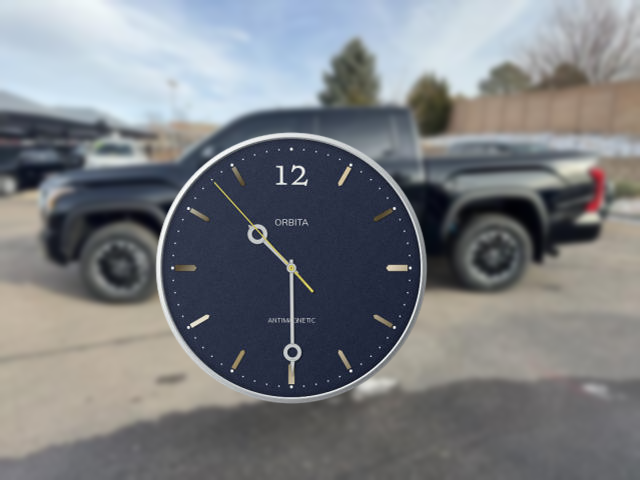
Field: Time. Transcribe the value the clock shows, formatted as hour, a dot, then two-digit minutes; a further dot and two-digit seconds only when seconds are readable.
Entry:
10.29.53
